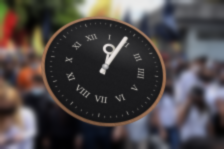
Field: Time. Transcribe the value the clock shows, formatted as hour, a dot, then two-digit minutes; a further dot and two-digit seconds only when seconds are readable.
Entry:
1.09
